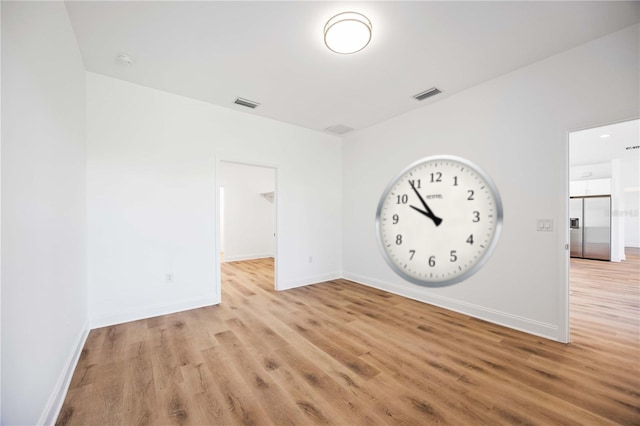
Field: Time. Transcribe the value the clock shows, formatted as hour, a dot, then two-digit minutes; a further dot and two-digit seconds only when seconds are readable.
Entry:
9.54
